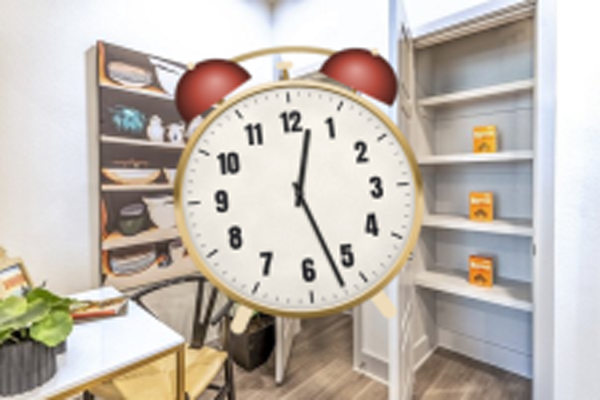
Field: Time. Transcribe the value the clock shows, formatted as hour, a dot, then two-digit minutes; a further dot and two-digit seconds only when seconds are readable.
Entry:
12.27
